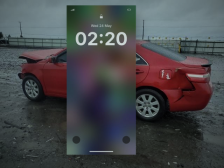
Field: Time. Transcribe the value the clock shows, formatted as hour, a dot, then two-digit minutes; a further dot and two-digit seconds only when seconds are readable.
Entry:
2.20
